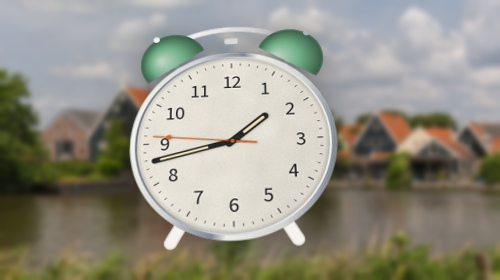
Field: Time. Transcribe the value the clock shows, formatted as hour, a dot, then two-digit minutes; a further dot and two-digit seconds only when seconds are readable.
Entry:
1.42.46
